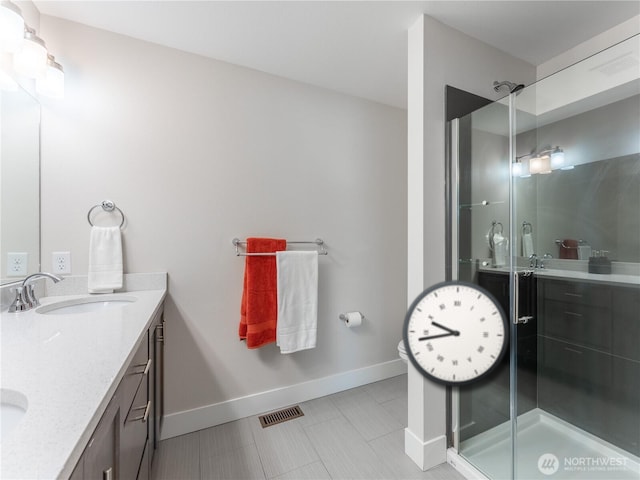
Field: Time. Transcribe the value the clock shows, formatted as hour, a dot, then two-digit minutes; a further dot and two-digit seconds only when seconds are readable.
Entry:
9.43
